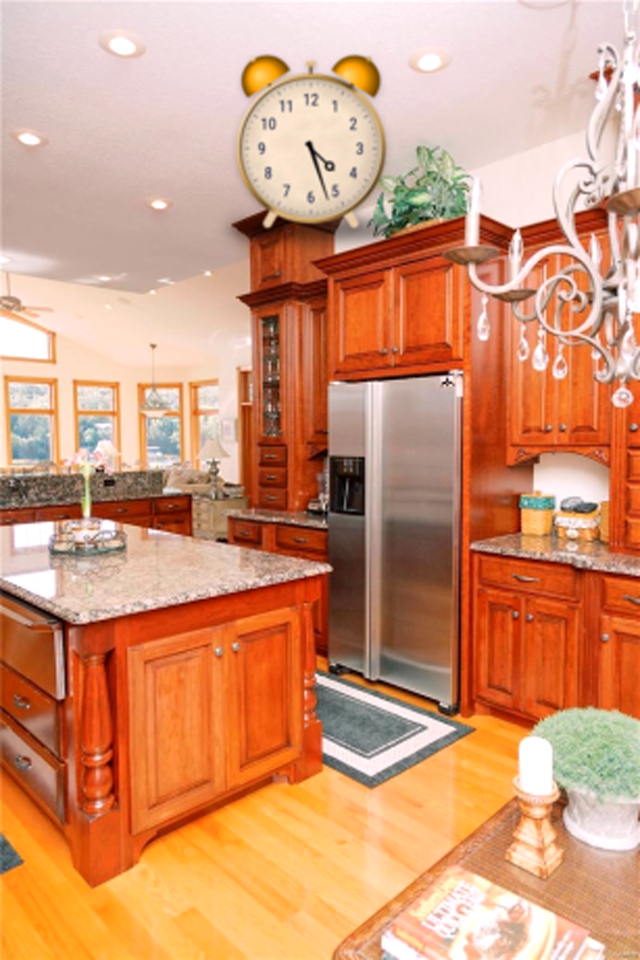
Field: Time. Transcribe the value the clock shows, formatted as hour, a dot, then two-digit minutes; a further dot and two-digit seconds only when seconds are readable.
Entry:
4.27
